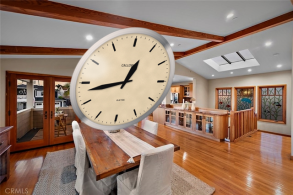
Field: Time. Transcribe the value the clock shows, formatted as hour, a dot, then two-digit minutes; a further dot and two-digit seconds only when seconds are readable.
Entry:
12.43
